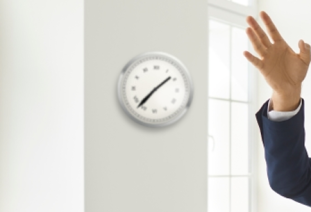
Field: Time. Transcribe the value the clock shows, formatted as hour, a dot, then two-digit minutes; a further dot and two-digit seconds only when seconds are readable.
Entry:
1.37
